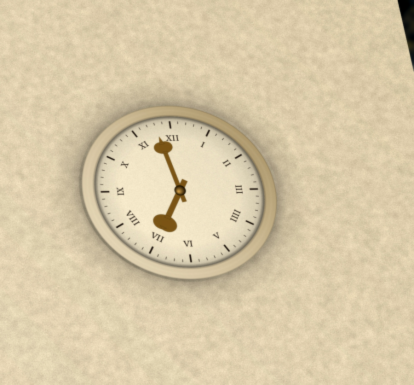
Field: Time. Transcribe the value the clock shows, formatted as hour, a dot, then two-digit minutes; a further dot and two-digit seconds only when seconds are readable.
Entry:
6.58
